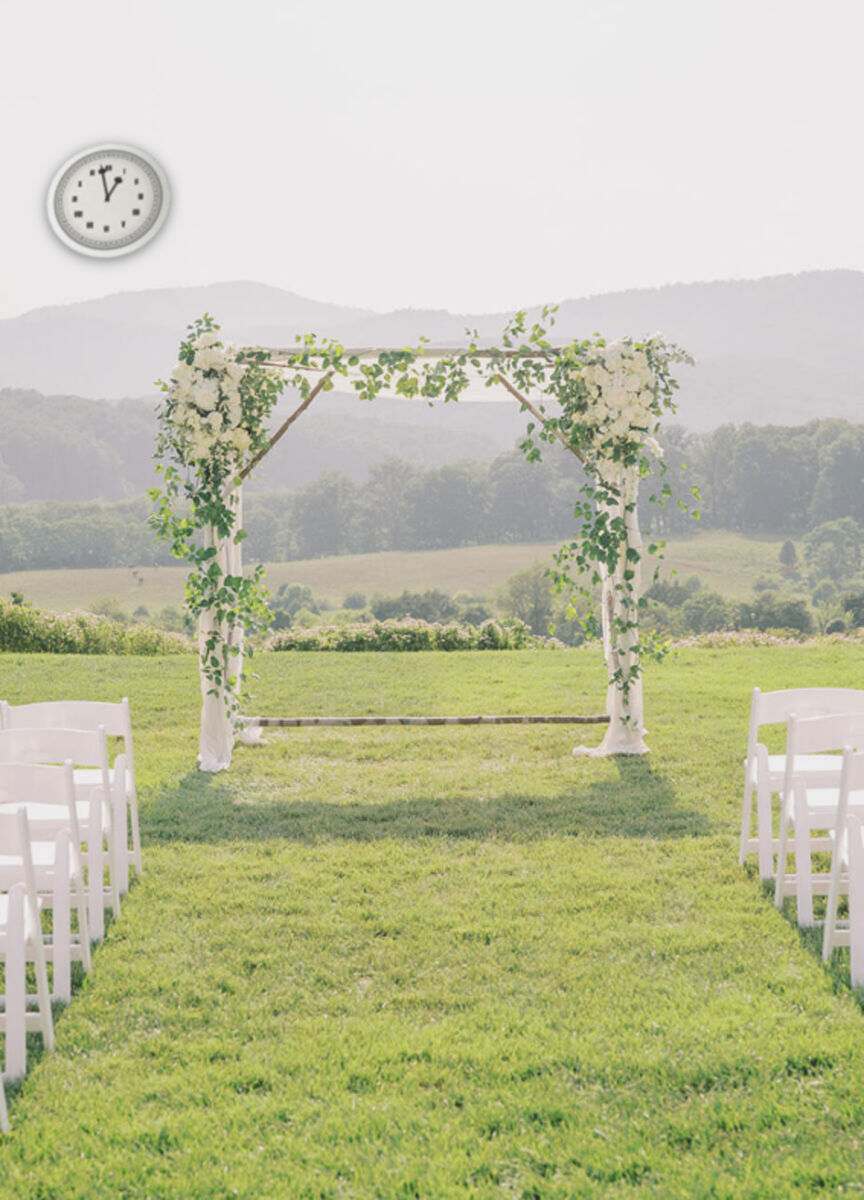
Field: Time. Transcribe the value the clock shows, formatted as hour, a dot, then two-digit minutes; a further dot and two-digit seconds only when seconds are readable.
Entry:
12.58
